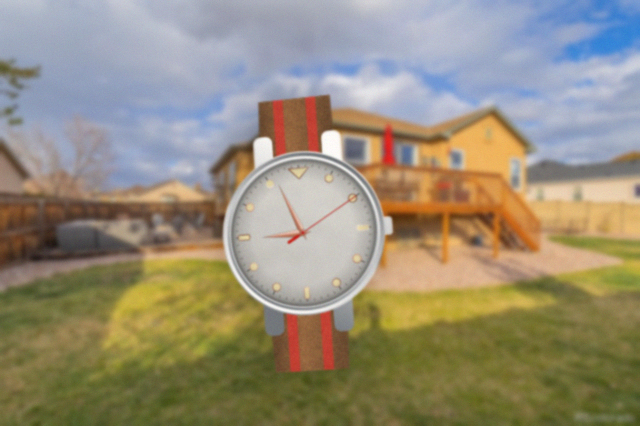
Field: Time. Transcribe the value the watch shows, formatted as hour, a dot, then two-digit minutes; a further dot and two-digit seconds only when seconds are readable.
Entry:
8.56.10
